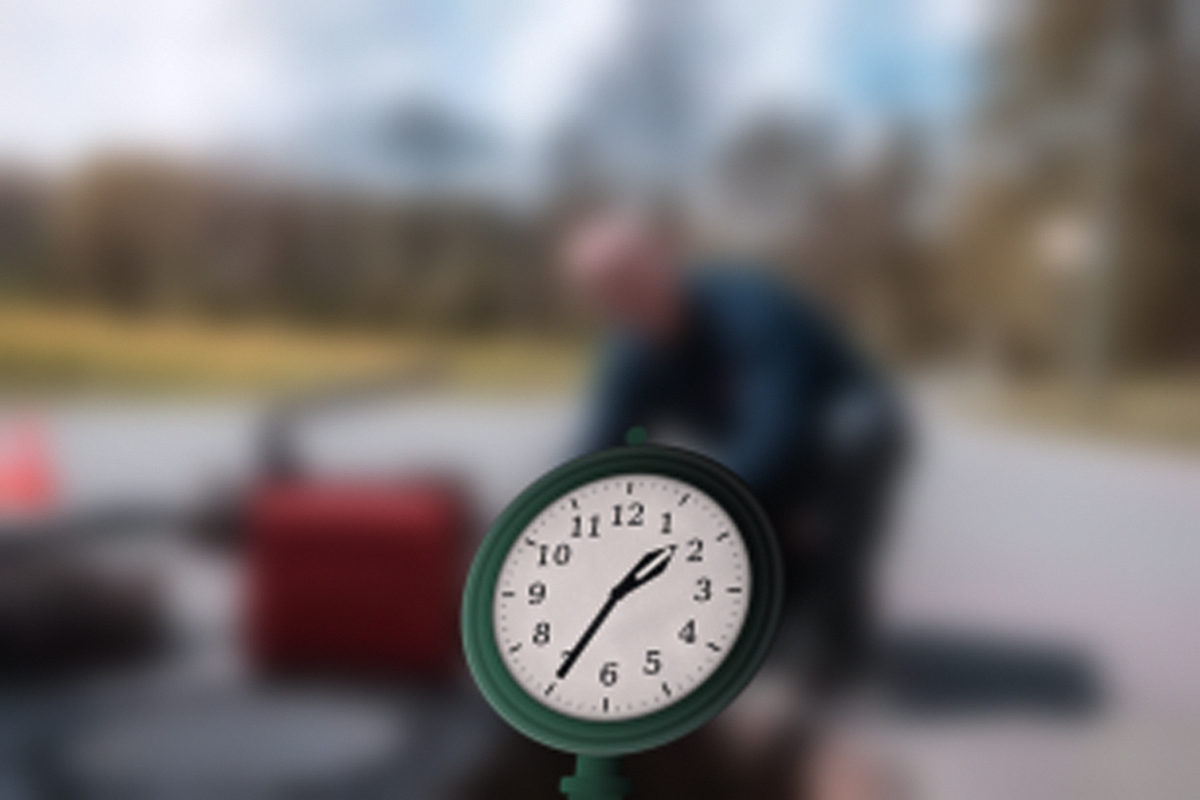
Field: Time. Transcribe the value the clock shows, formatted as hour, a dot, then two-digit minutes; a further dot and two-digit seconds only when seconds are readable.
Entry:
1.35
